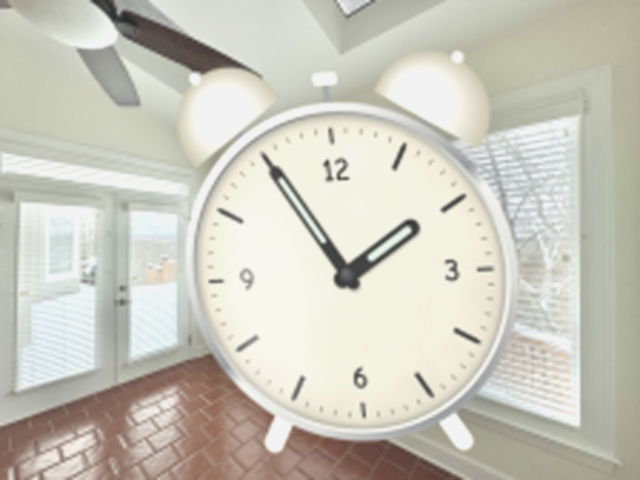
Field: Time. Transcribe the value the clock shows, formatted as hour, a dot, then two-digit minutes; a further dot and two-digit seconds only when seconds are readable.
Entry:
1.55
